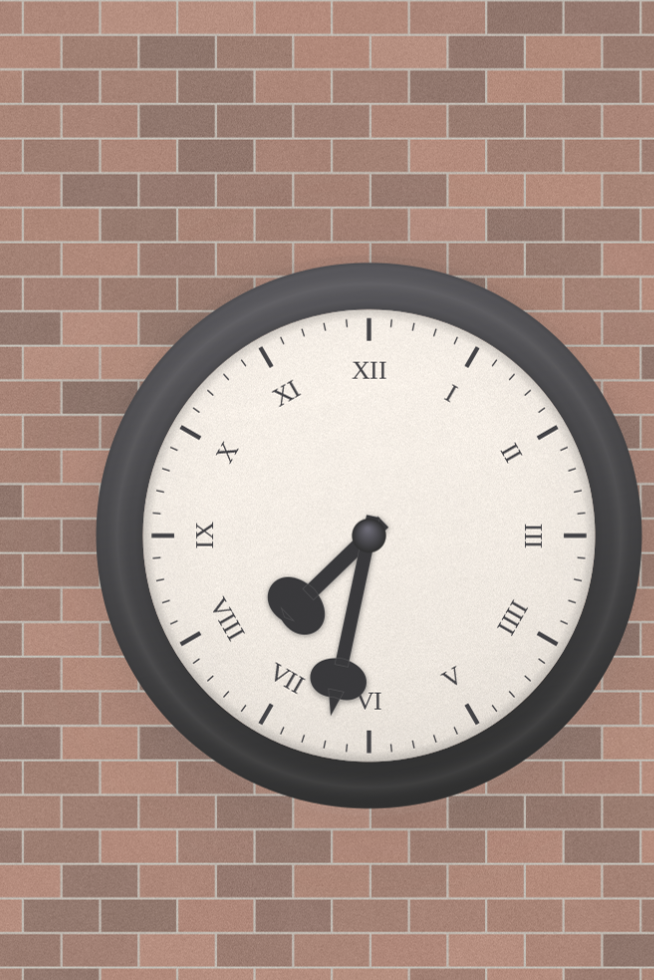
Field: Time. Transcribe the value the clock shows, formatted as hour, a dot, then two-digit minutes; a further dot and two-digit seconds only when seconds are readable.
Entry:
7.32
